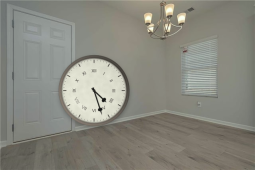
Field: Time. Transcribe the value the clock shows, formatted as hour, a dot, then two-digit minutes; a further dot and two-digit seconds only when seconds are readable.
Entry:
4.27
